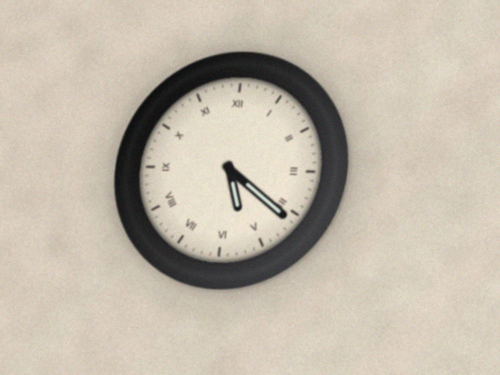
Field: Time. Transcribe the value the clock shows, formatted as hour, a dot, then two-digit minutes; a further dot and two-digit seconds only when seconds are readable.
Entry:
5.21
